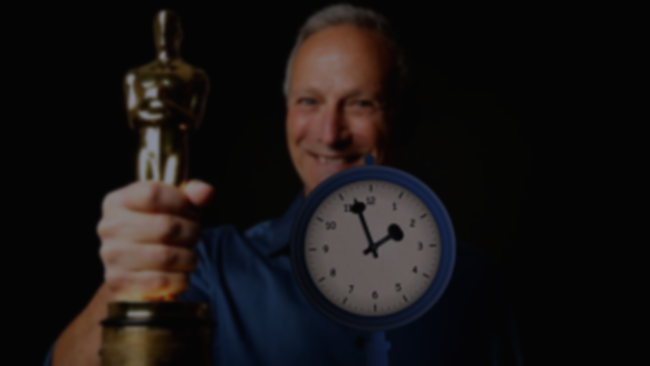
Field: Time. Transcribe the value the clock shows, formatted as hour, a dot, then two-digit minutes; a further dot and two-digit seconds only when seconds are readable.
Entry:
1.57
